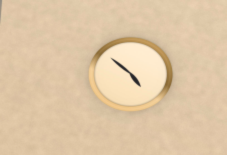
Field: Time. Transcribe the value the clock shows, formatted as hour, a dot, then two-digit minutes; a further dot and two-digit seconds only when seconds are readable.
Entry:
4.52
